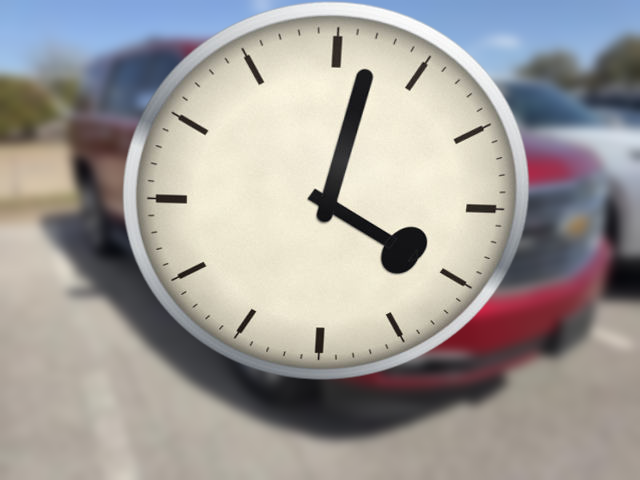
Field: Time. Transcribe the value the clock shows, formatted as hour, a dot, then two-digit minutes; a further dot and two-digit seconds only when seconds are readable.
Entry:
4.02
